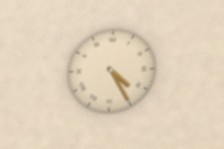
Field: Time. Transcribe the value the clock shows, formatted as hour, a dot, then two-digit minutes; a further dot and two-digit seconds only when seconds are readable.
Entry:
4.25
